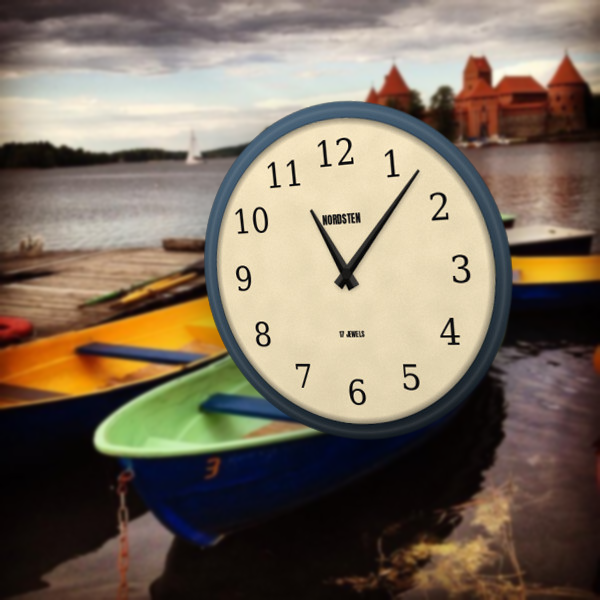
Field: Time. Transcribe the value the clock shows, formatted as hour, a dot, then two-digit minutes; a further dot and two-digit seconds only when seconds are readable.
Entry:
11.07
